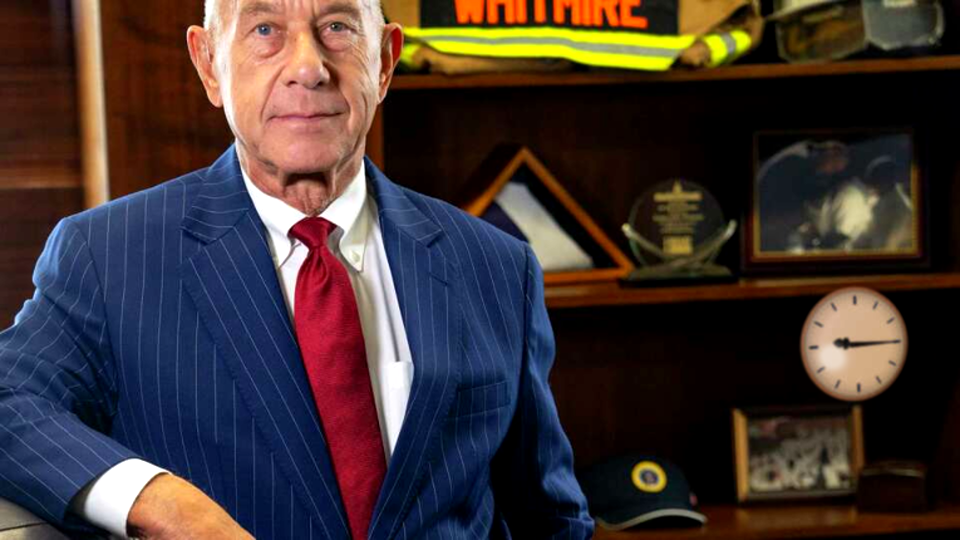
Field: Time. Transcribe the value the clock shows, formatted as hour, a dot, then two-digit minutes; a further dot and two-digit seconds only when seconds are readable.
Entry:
9.15
